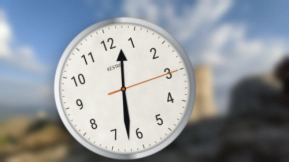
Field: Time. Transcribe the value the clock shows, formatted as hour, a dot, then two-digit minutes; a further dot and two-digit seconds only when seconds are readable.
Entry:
12.32.15
